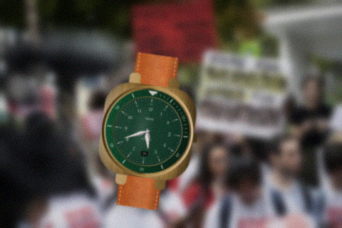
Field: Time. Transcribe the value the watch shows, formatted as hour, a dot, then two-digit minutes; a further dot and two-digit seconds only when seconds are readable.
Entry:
5.41
